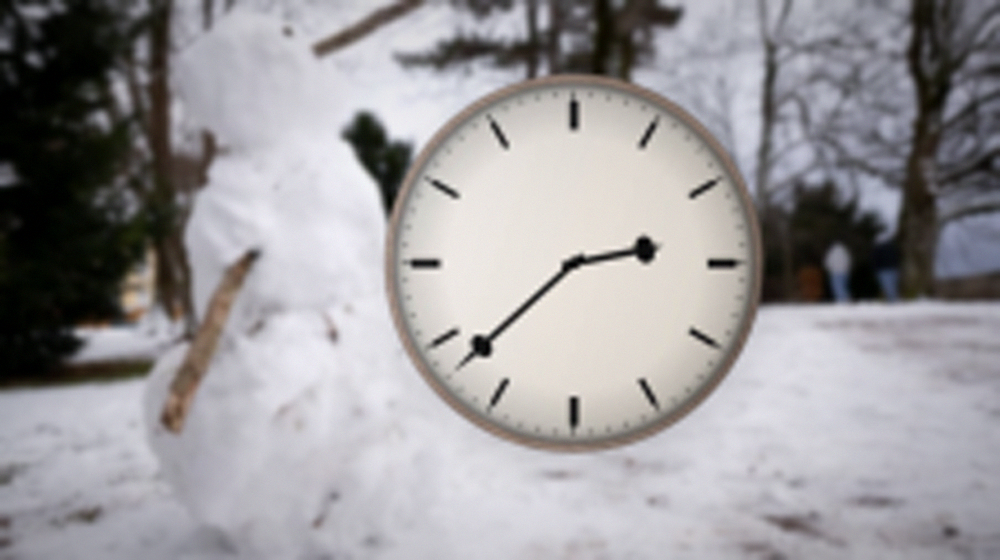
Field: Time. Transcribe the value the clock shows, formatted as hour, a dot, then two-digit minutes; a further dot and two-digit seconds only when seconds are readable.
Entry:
2.38
